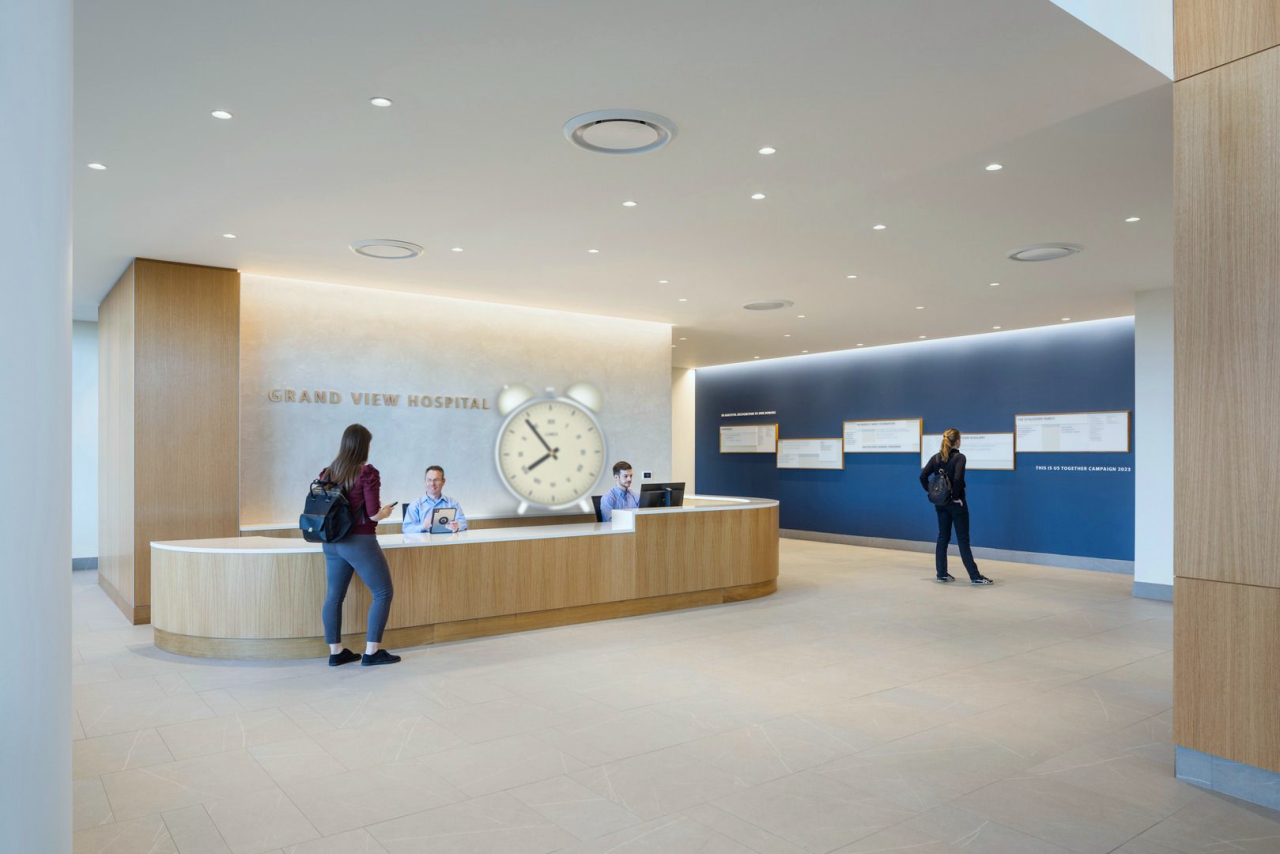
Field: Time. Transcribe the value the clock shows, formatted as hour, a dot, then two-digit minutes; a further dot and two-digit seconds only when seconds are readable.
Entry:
7.54
